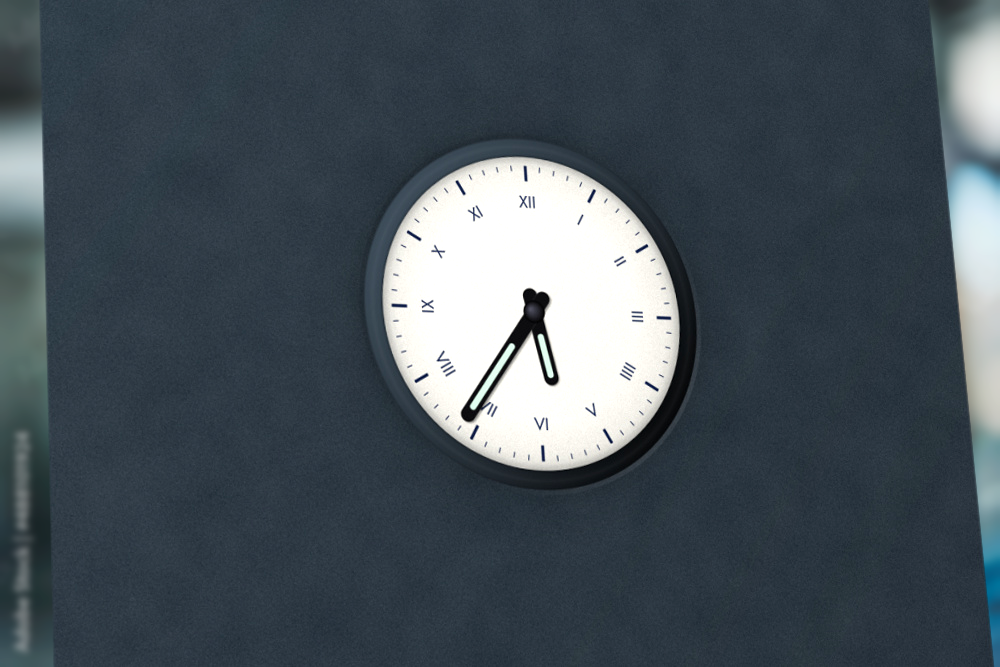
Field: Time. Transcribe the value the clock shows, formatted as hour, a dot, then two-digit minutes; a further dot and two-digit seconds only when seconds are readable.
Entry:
5.36
